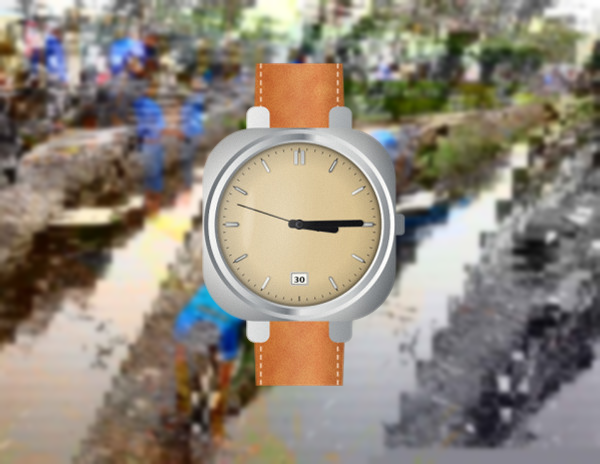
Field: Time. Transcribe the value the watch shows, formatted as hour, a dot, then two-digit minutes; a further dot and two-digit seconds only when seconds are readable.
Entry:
3.14.48
